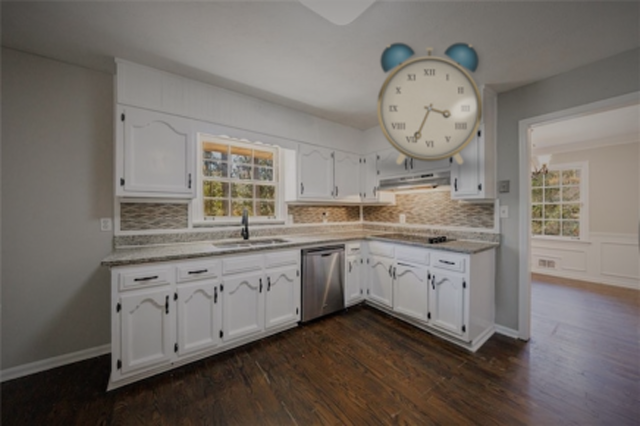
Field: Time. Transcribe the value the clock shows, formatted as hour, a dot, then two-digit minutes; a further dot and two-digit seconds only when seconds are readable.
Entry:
3.34
